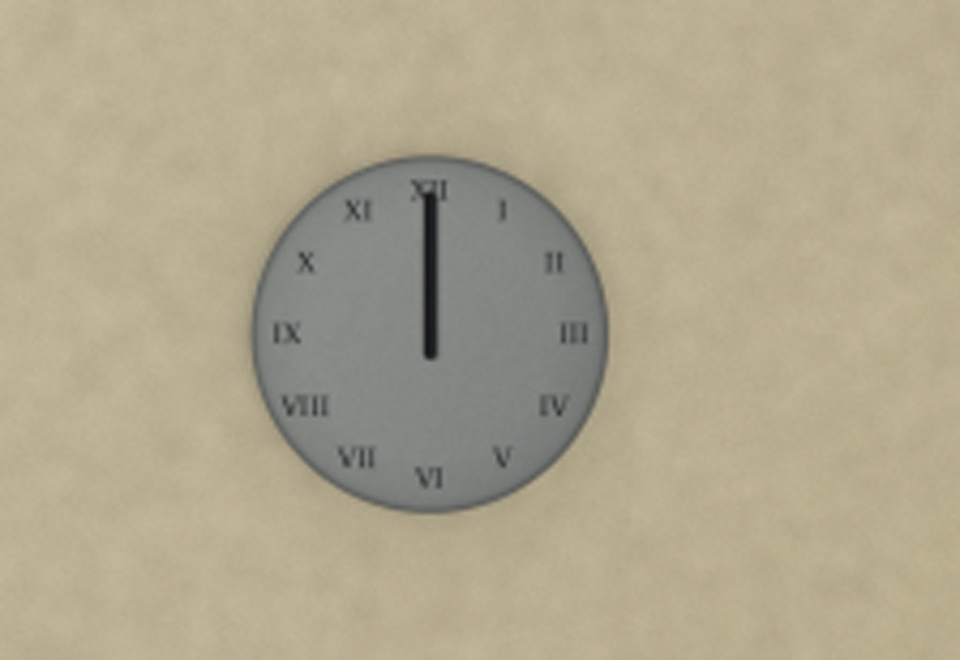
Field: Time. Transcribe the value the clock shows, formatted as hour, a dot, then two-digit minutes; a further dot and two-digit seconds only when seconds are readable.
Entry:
12.00
